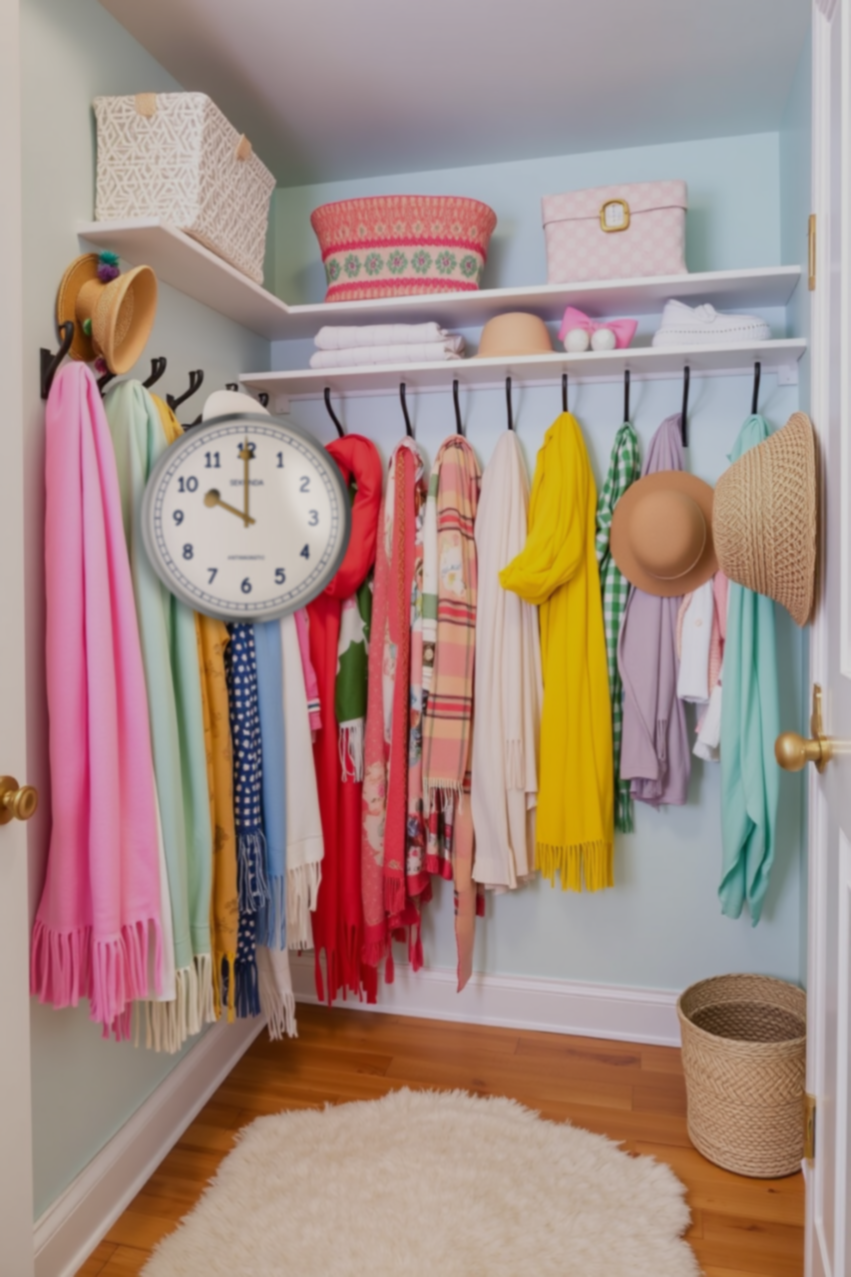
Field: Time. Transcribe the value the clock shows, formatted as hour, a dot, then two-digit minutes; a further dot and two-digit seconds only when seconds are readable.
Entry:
10.00
